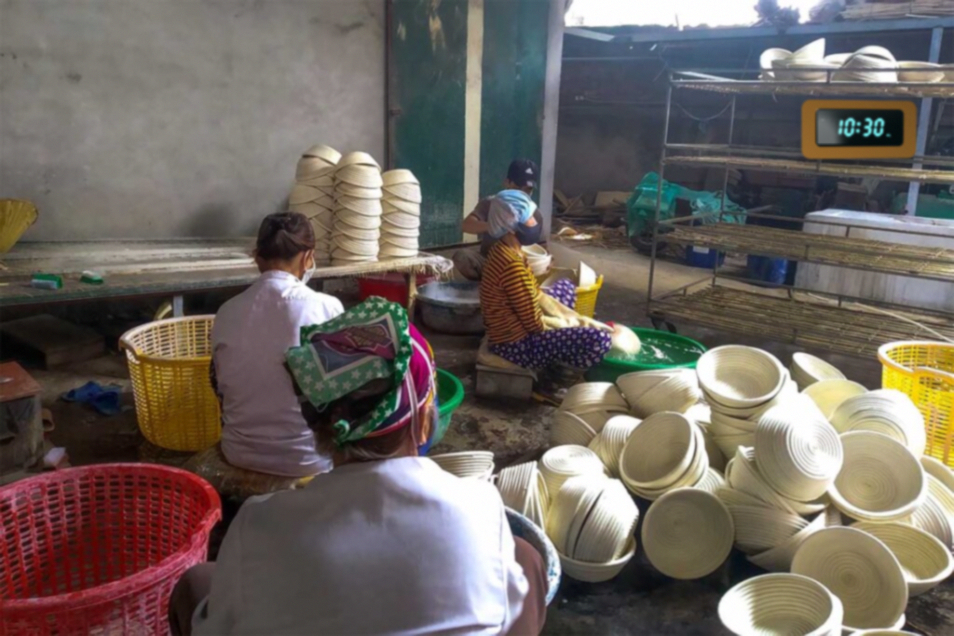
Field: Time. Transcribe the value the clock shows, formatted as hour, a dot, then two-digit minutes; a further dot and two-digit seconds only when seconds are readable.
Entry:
10.30
